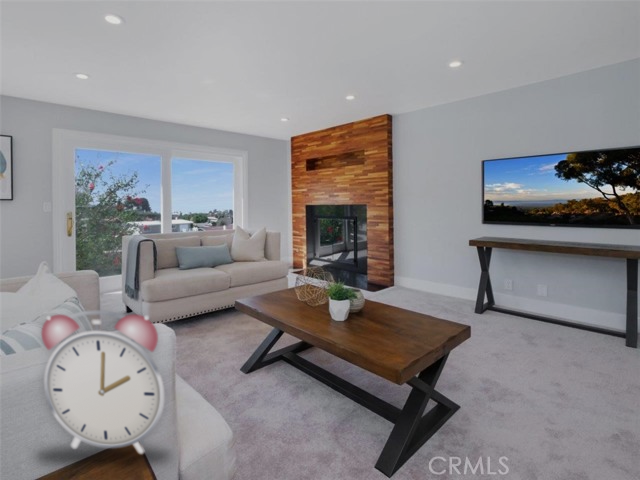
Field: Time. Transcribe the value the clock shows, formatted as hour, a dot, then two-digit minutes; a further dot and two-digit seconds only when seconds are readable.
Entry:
2.01
